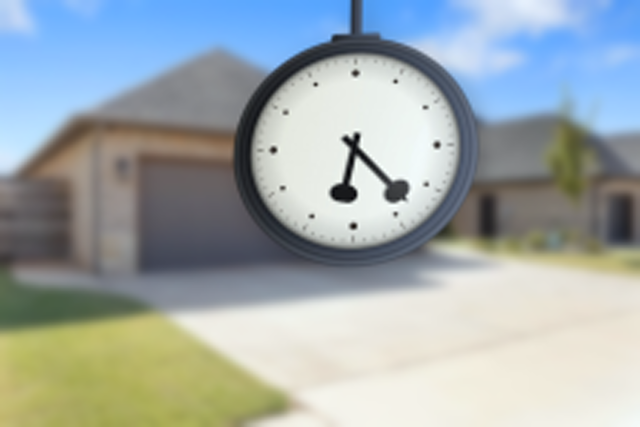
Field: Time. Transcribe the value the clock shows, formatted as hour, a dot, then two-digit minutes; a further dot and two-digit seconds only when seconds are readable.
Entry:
6.23
